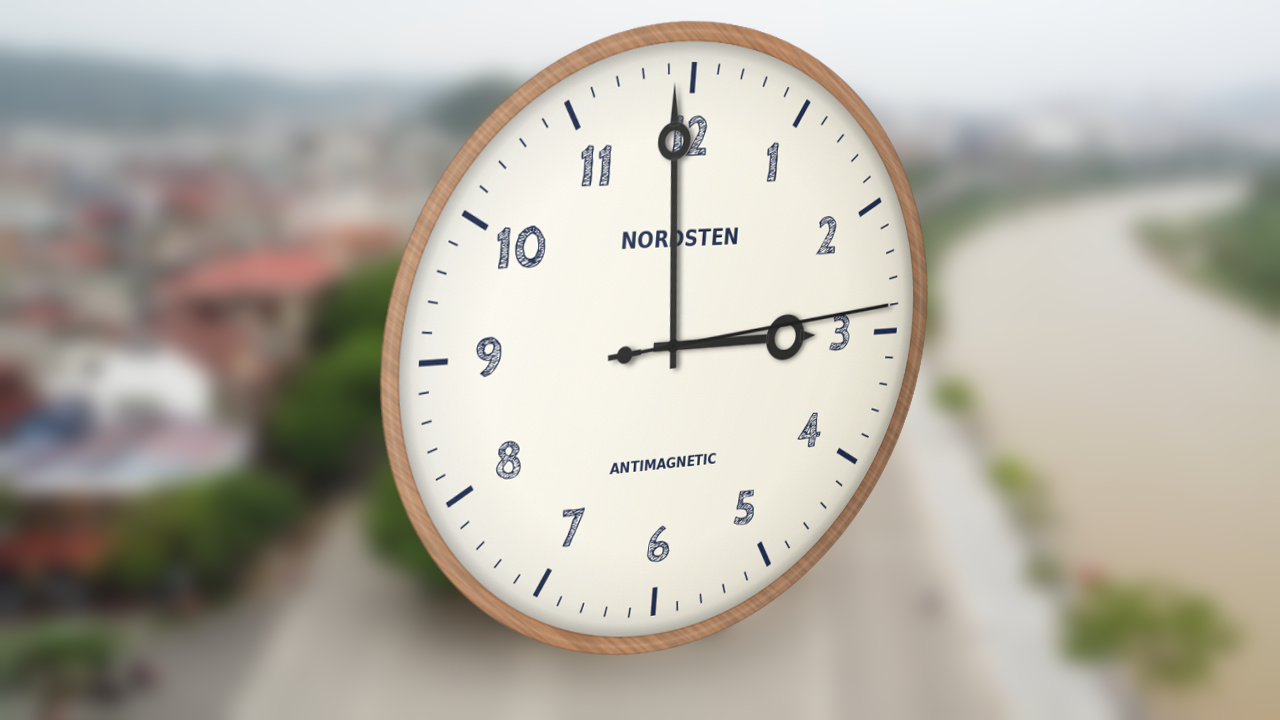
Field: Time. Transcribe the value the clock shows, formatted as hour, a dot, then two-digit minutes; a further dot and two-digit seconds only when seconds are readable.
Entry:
2.59.14
